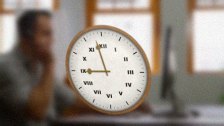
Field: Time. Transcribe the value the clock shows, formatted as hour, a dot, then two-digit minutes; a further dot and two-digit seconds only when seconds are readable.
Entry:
8.58
